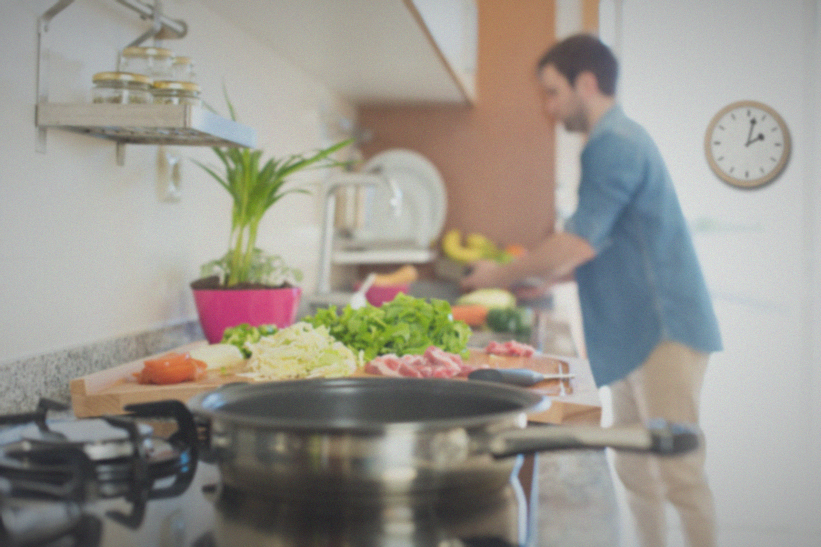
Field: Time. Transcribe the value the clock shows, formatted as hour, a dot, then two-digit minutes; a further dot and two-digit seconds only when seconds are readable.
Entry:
2.02
